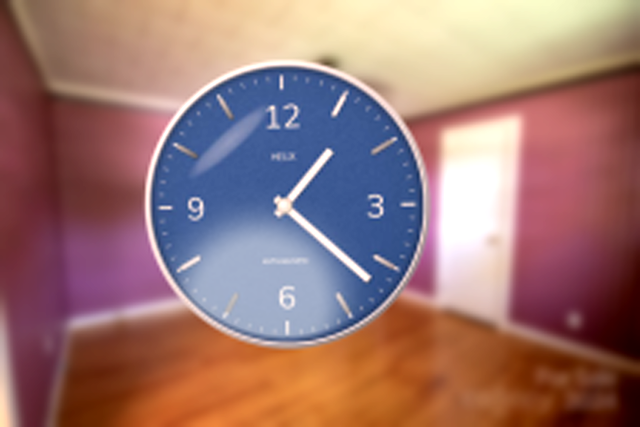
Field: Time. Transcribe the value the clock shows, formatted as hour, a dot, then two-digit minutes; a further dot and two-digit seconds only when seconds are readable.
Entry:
1.22
